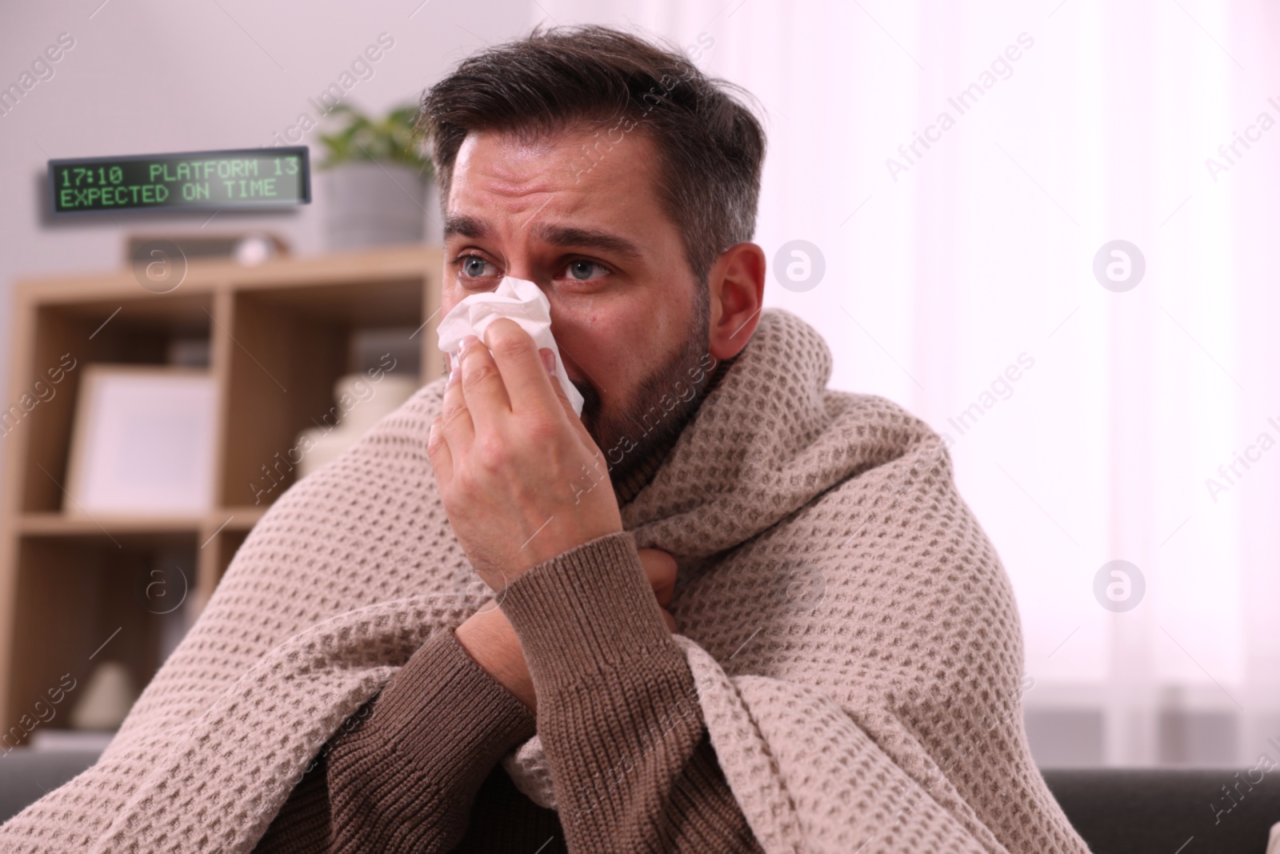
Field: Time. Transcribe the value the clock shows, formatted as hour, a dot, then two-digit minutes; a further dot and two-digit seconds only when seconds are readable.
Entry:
17.10
